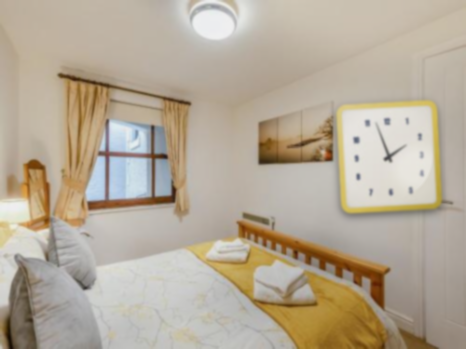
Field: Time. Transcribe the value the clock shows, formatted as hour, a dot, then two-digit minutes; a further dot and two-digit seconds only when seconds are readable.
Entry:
1.57
